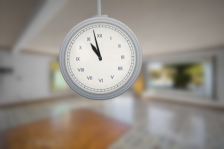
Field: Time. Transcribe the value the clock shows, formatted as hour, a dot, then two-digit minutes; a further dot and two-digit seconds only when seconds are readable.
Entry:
10.58
